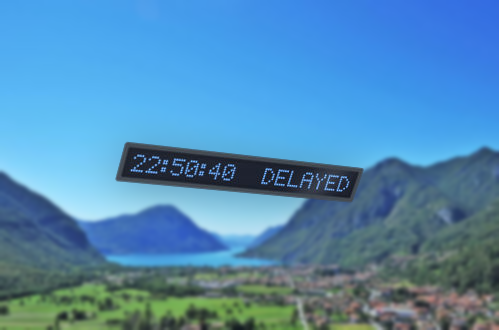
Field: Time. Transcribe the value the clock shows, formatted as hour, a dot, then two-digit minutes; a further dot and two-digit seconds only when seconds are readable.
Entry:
22.50.40
